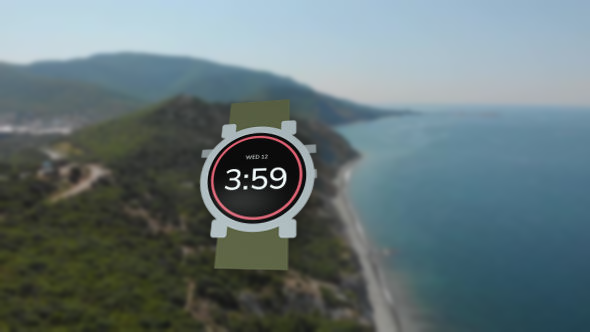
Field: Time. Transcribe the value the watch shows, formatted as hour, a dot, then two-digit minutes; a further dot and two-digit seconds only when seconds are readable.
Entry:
3.59
